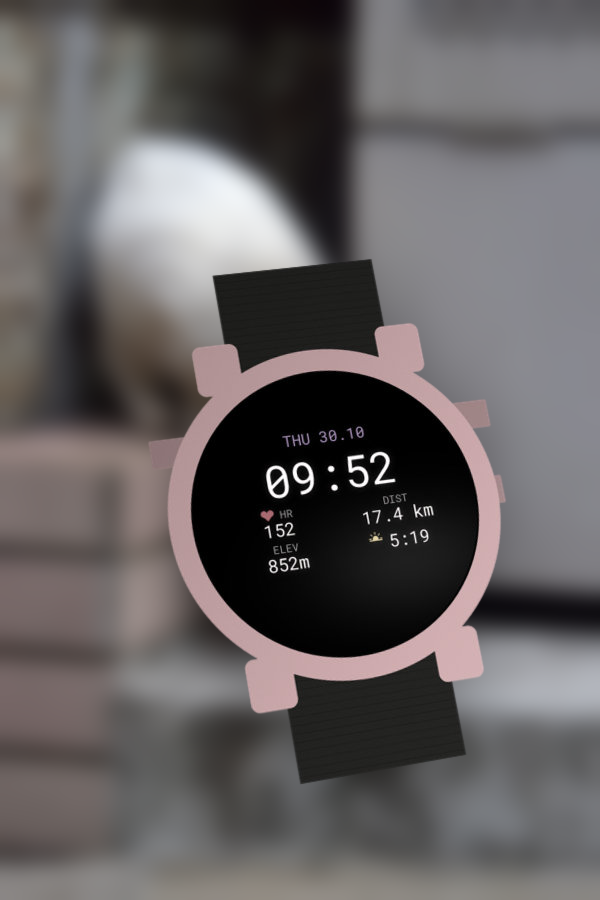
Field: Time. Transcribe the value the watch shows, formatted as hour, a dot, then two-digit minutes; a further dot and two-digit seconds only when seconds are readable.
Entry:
9.52
